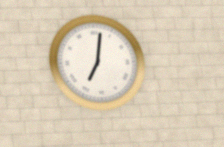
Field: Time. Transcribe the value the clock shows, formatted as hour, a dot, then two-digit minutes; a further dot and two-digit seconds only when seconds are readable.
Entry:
7.02
